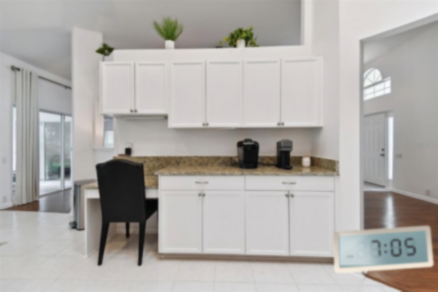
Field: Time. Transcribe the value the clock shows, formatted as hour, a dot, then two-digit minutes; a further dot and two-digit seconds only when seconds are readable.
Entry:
7.05
